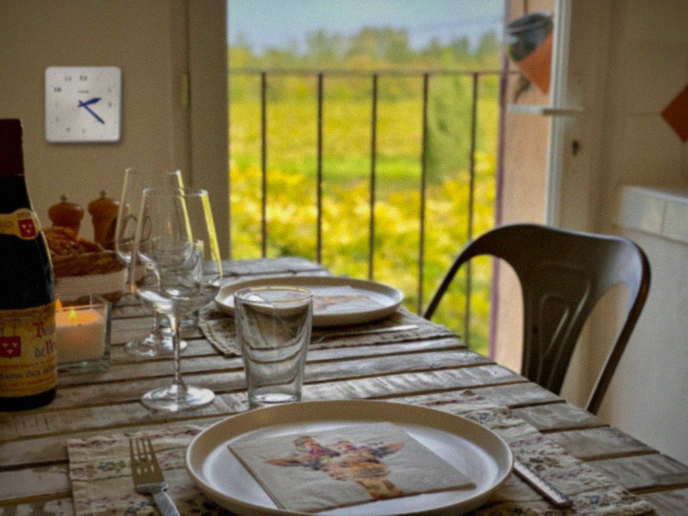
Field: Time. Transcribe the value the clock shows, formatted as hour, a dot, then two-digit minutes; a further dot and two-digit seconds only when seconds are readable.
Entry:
2.22
